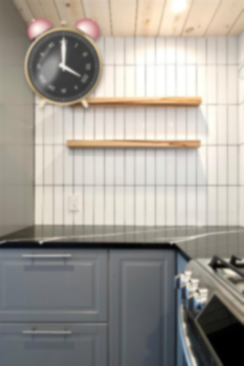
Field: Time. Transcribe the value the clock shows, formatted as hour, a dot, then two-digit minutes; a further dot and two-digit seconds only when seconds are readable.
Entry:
4.00
